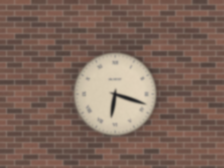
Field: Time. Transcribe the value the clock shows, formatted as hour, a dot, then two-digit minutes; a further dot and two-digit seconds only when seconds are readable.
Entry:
6.18
